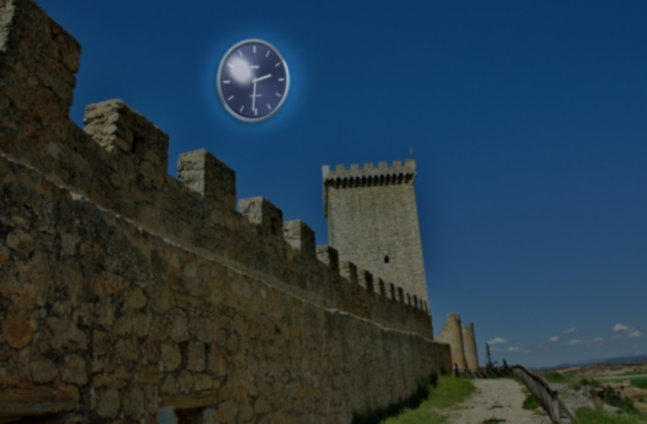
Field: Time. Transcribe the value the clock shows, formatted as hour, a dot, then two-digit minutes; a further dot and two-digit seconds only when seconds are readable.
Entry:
2.31
